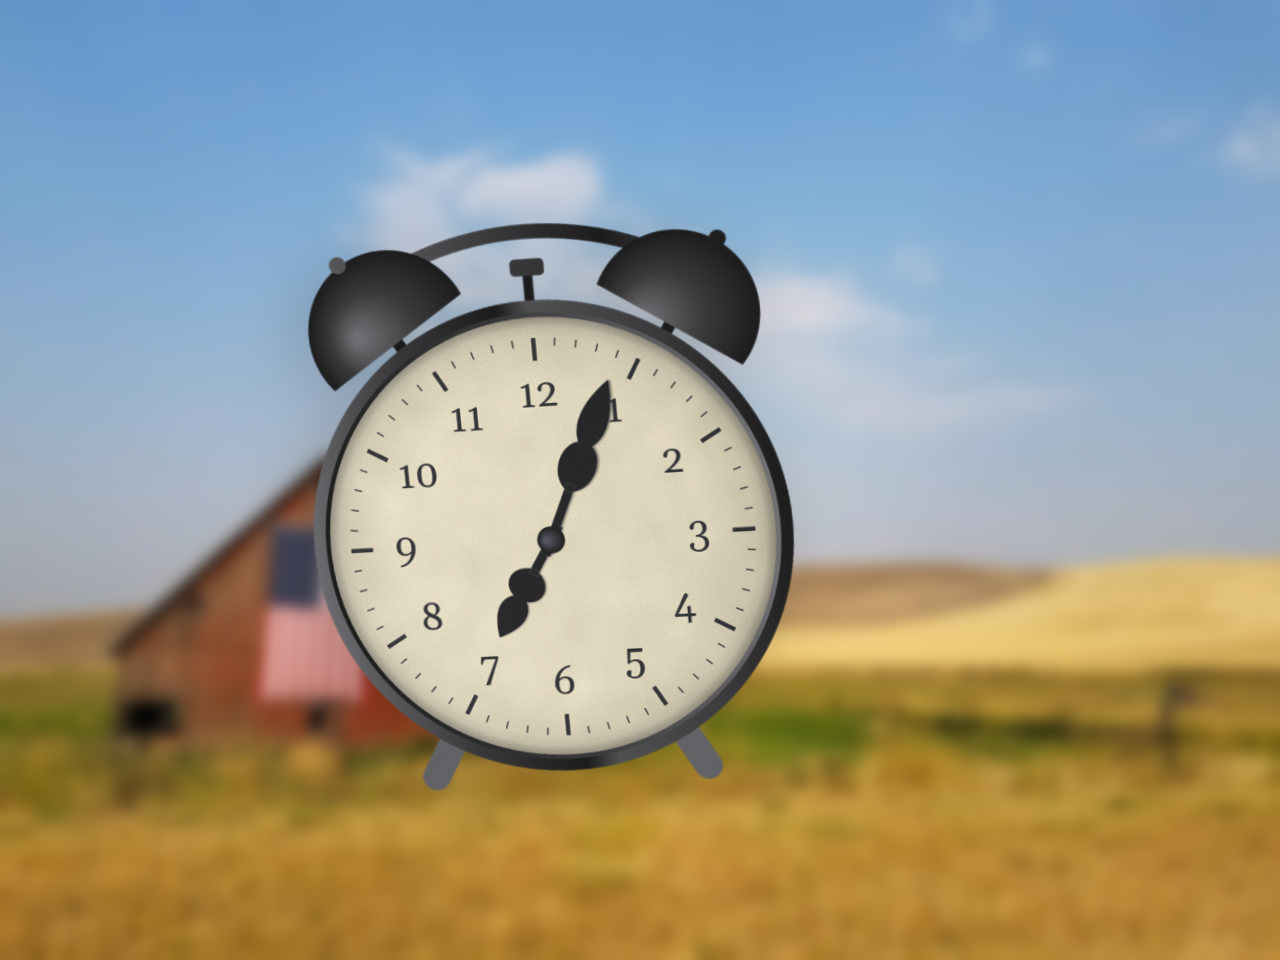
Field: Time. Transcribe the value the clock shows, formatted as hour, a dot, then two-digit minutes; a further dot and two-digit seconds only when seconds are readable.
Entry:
7.04
